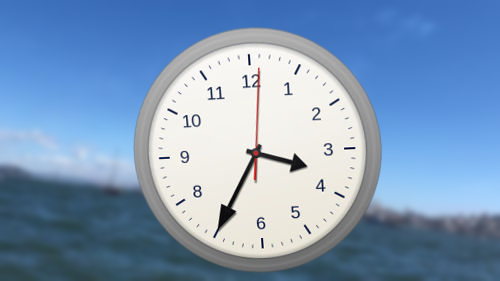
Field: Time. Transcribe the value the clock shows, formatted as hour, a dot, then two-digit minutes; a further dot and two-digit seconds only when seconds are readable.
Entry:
3.35.01
